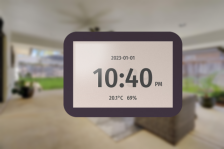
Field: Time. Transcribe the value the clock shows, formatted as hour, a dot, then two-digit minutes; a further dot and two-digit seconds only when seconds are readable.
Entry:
10.40
